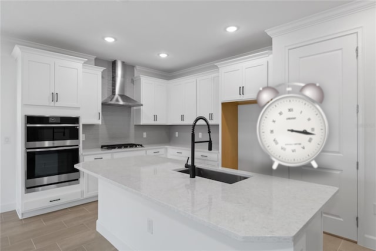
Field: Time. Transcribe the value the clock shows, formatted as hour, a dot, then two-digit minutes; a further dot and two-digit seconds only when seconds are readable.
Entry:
3.17
